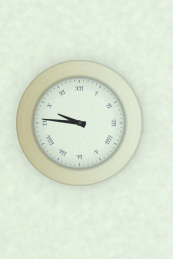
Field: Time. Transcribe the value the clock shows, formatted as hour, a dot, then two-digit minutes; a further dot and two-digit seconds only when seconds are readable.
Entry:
9.46
